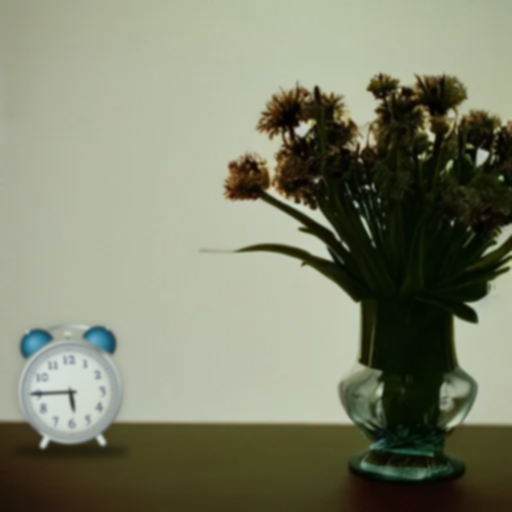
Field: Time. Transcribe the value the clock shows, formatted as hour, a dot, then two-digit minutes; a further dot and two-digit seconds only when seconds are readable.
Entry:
5.45
